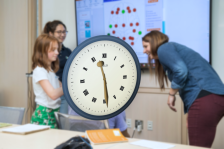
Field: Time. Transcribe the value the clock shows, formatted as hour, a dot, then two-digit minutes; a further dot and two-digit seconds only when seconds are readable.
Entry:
11.29
